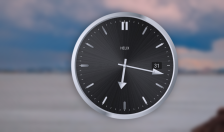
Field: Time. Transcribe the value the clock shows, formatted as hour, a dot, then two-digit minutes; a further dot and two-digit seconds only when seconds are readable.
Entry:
6.17
